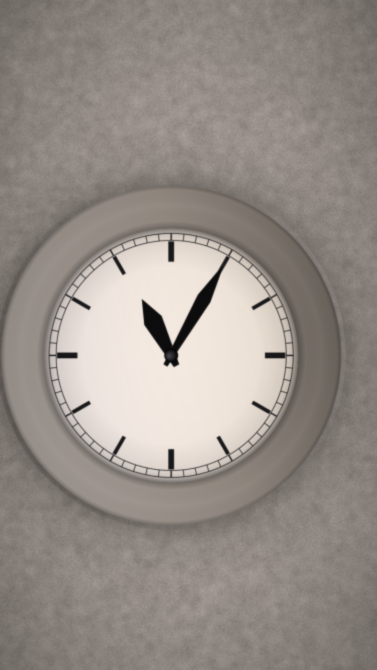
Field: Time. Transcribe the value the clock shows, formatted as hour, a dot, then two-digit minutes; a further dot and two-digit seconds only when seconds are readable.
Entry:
11.05
